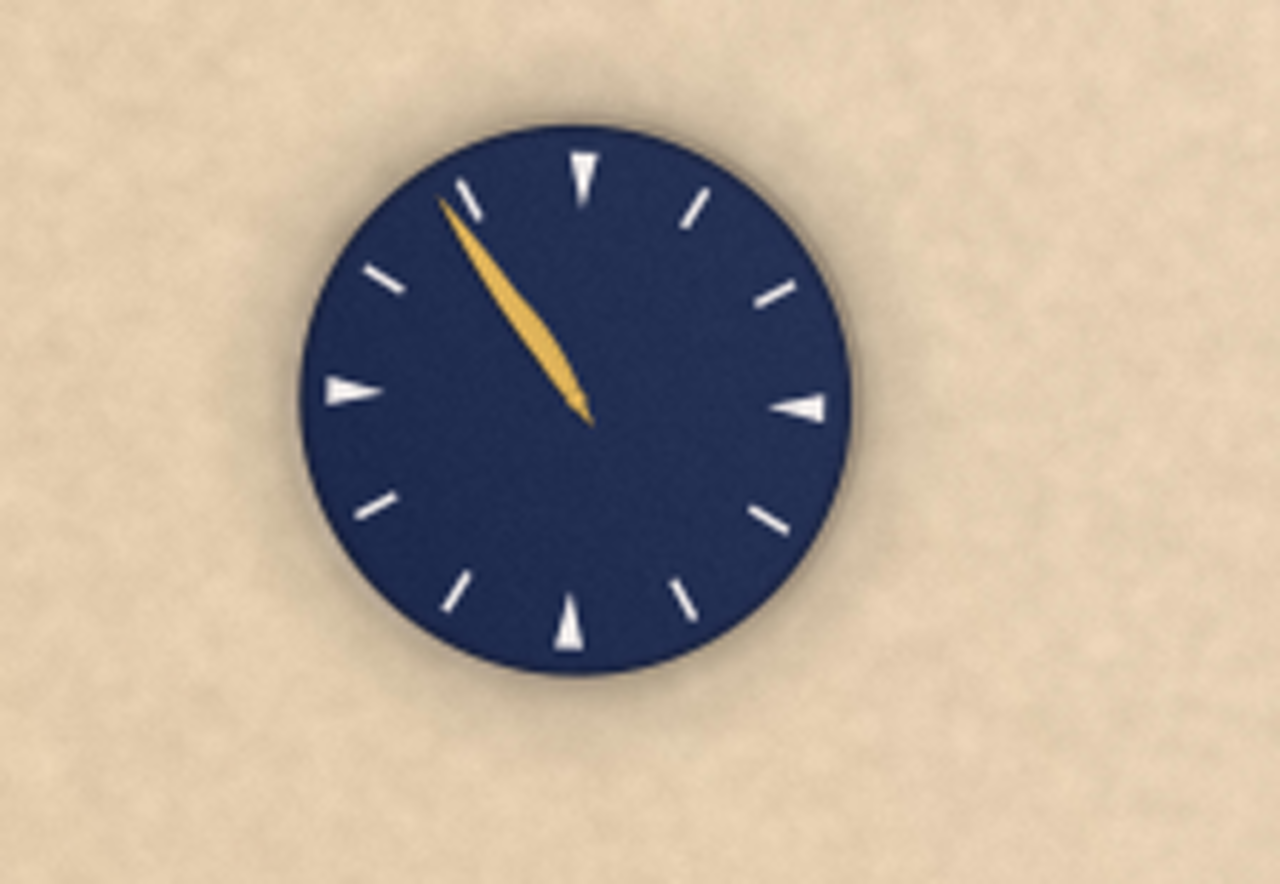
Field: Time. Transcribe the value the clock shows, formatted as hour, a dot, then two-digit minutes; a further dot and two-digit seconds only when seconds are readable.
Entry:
10.54
